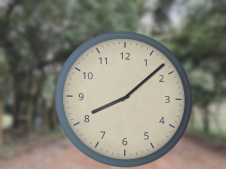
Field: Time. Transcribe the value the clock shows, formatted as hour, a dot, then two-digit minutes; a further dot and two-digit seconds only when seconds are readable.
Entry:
8.08
